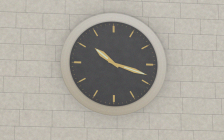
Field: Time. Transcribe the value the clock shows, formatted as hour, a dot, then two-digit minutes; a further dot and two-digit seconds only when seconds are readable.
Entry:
10.18
